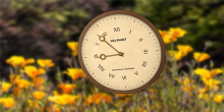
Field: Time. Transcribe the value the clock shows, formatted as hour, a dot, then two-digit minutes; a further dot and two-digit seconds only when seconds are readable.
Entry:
8.53
